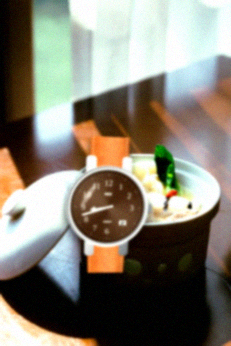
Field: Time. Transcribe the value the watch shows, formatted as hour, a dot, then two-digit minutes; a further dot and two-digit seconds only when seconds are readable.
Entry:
8.42
